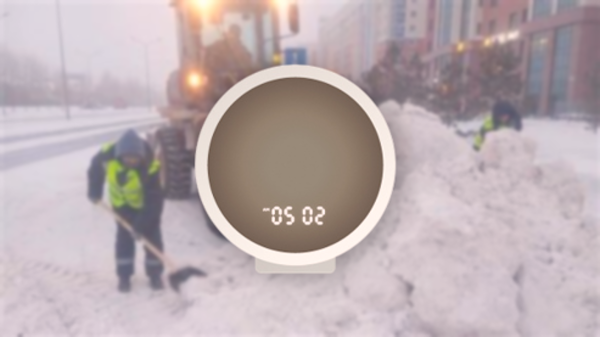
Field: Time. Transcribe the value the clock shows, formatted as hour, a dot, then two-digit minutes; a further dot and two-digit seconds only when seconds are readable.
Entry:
5.02
